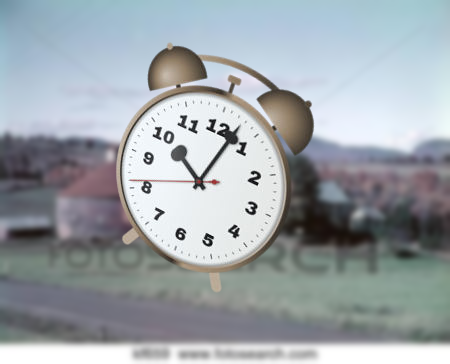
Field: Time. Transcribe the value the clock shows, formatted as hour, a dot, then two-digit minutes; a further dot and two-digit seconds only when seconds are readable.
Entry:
10.02.41
